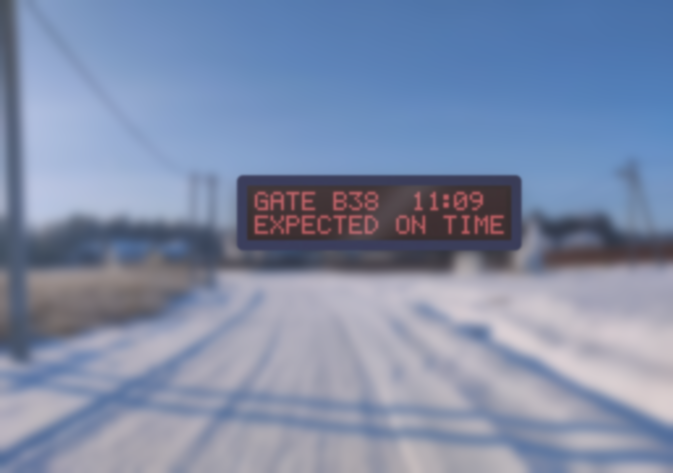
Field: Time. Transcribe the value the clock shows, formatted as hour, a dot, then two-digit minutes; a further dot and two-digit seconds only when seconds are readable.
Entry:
11.09
